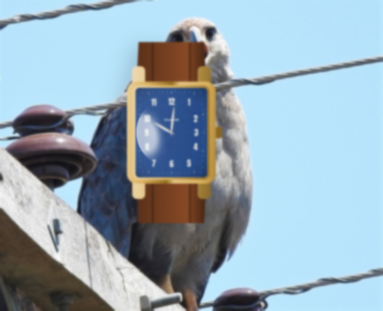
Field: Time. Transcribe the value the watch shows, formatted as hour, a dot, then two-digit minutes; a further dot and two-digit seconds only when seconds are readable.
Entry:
10.01
